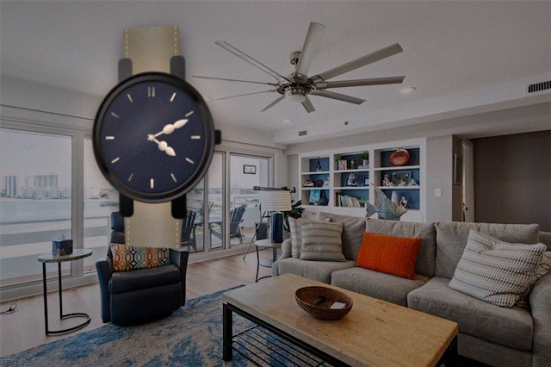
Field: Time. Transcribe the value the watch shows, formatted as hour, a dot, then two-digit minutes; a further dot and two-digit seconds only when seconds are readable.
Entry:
4.11
